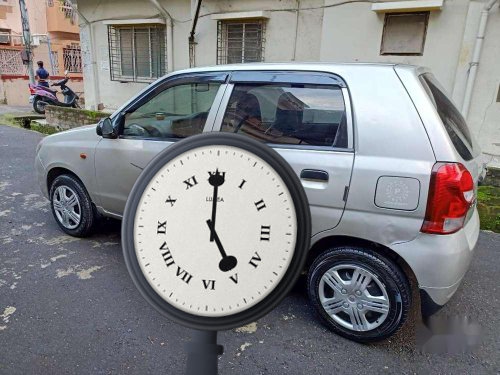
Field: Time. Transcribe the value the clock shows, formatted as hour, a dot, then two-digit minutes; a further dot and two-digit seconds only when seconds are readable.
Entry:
5.00
